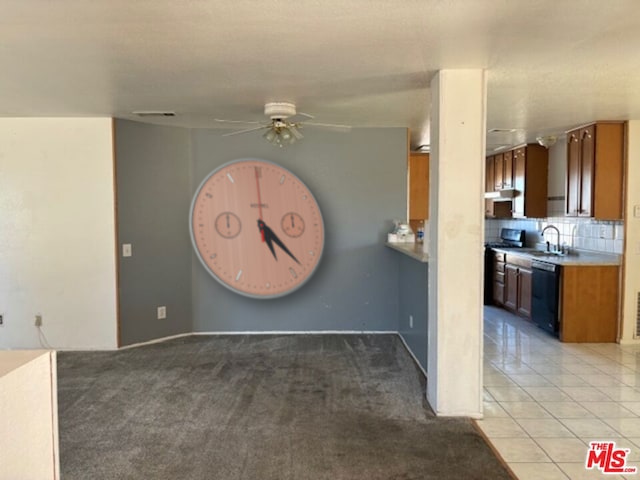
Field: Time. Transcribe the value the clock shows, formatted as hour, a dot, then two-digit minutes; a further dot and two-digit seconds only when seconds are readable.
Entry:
5.23
